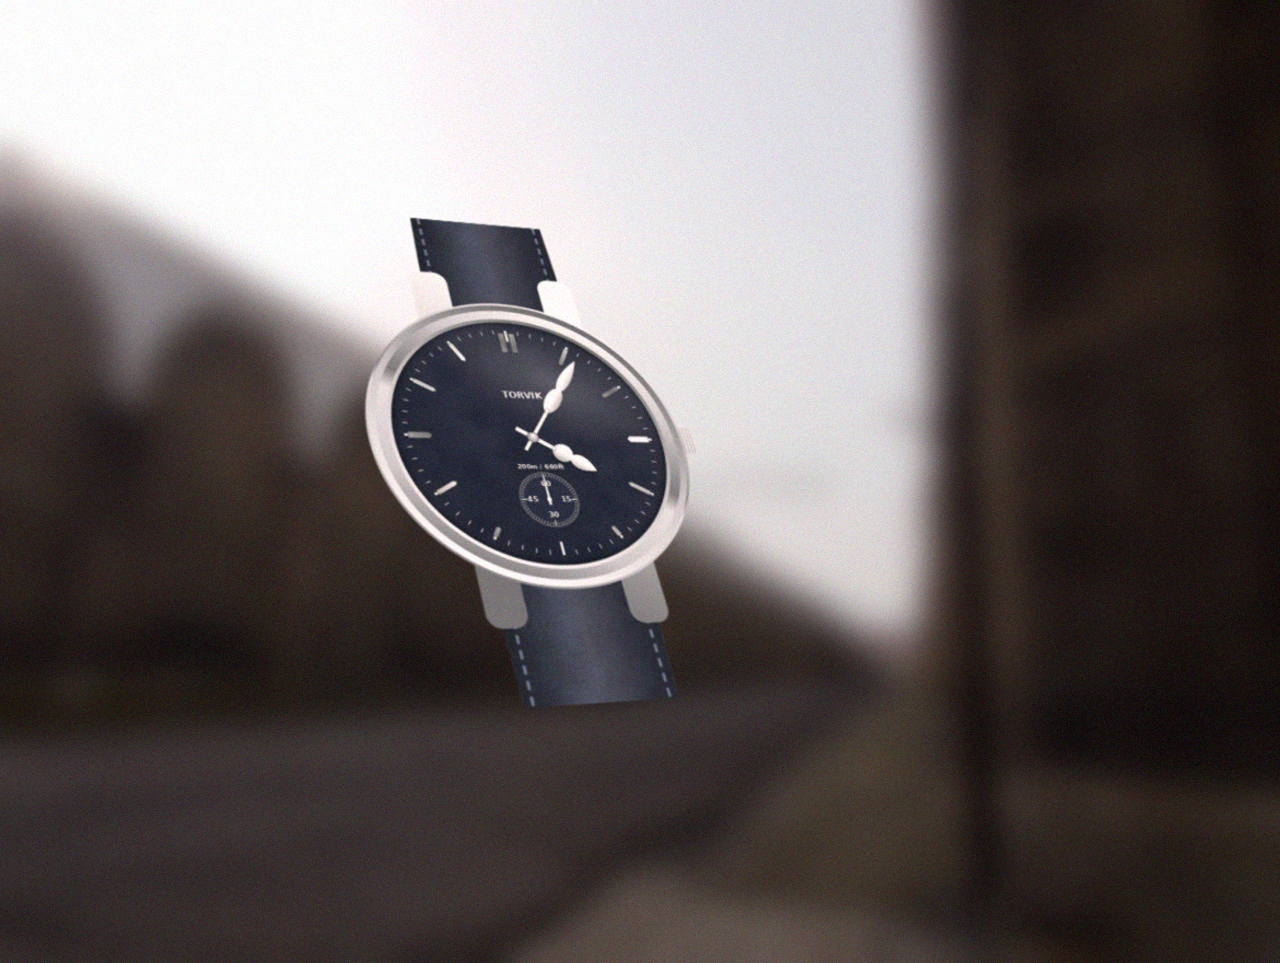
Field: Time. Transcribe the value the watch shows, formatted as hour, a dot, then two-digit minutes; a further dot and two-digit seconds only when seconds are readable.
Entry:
4.06
